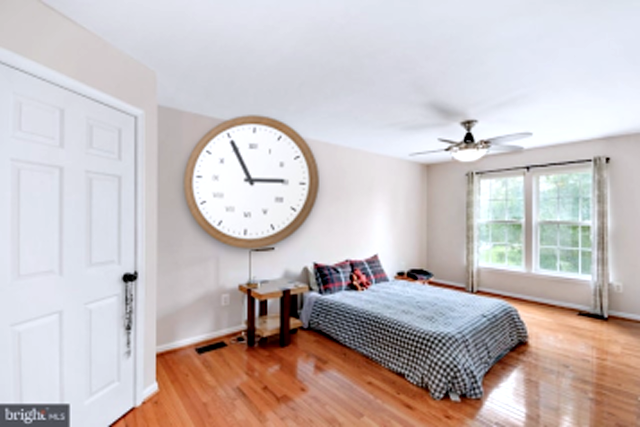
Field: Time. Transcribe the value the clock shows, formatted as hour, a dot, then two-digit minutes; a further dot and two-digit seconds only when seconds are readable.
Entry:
2.55
